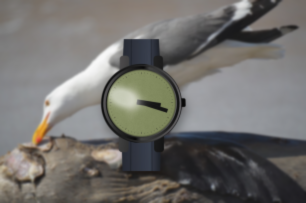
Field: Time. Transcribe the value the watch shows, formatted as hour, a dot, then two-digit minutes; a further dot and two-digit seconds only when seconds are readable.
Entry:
3.18
